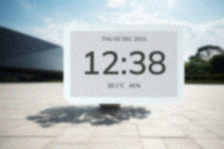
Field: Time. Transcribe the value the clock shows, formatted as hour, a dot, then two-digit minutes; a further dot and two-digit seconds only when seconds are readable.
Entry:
12.38
